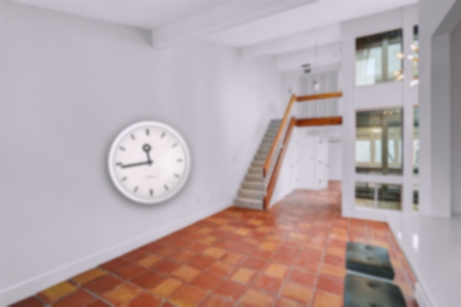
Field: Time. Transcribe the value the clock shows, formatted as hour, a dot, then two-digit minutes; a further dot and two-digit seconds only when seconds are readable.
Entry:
11.44
